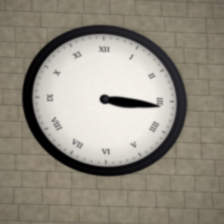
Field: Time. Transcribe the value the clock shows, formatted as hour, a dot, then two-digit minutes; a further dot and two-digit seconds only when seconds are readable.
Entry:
3.16
